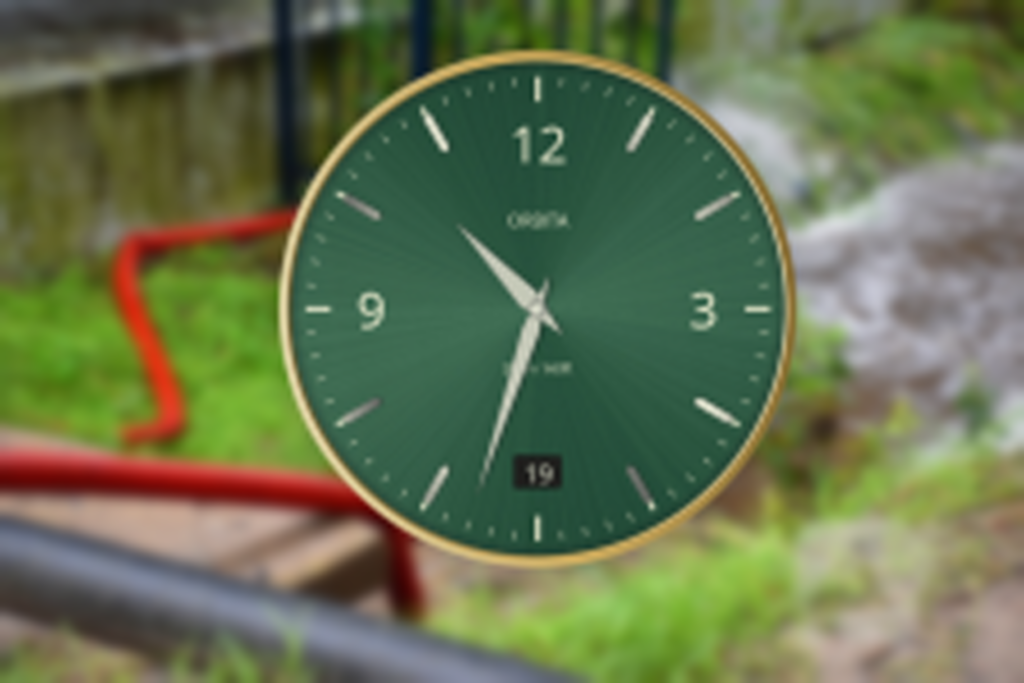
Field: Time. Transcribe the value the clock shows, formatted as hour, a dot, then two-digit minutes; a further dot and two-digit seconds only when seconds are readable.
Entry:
10.33
